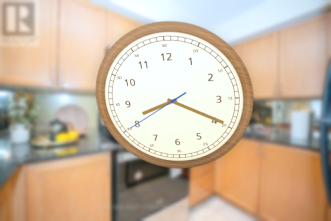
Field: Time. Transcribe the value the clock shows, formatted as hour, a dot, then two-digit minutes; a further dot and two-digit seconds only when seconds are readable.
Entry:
8.19.40
